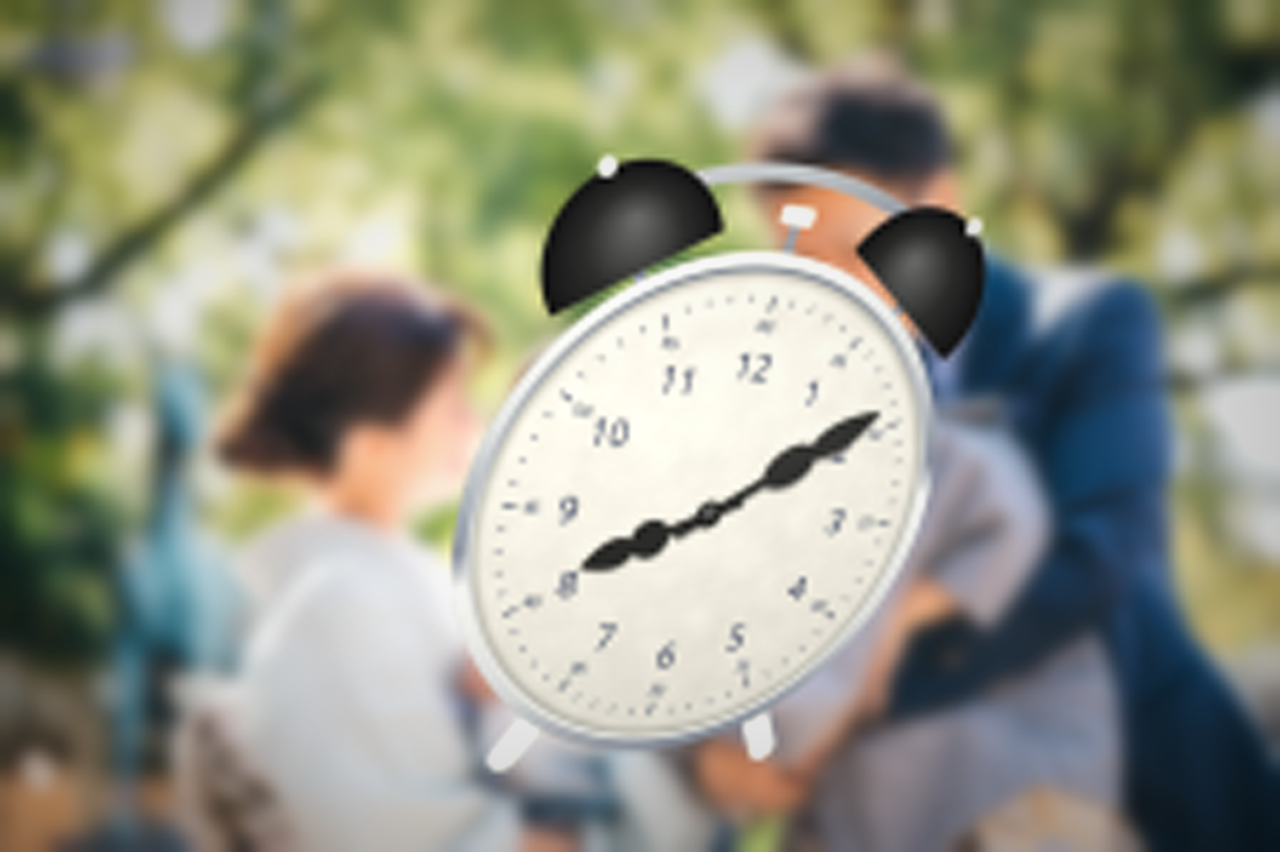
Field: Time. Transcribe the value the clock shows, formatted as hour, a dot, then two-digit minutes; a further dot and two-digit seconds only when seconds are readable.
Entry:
8.09
